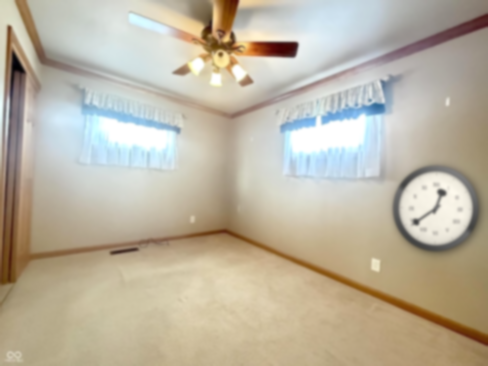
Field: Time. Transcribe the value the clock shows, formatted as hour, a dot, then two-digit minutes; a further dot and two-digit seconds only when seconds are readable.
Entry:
12.39
